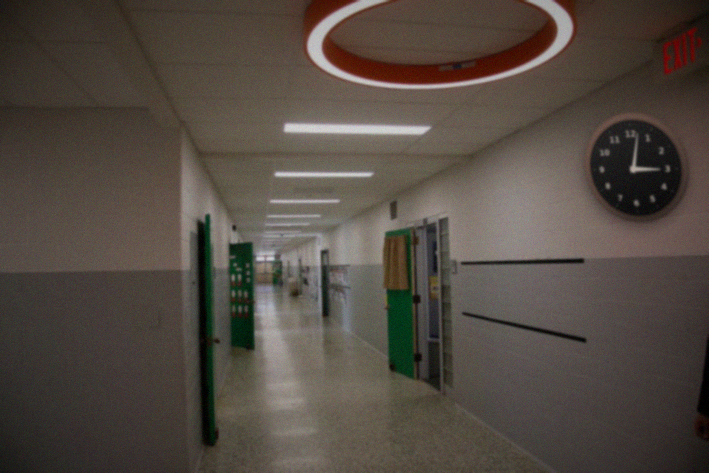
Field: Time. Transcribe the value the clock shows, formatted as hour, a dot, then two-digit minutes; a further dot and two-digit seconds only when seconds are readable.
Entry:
3.02
